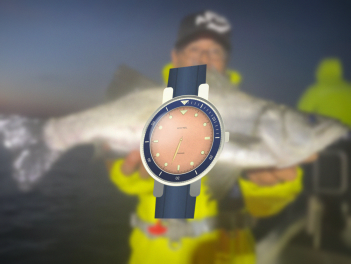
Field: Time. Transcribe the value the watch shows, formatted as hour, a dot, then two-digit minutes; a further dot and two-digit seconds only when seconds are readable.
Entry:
6.33
